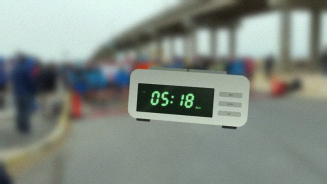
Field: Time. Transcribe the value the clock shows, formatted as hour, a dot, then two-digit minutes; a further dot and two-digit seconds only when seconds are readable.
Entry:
5.18
